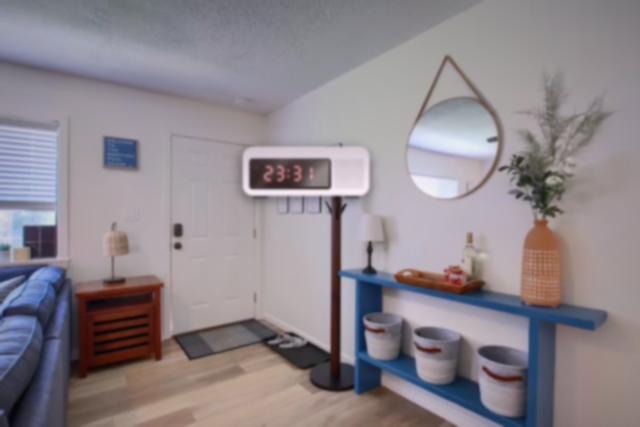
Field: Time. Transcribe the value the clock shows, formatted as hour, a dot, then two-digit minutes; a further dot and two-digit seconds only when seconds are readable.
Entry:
23.31
